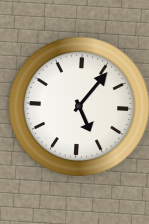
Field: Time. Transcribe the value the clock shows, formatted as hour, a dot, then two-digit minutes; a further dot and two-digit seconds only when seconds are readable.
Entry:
5.06
